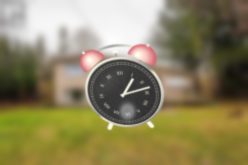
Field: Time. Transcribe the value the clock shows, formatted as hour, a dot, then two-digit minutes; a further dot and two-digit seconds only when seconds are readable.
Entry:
1.13
